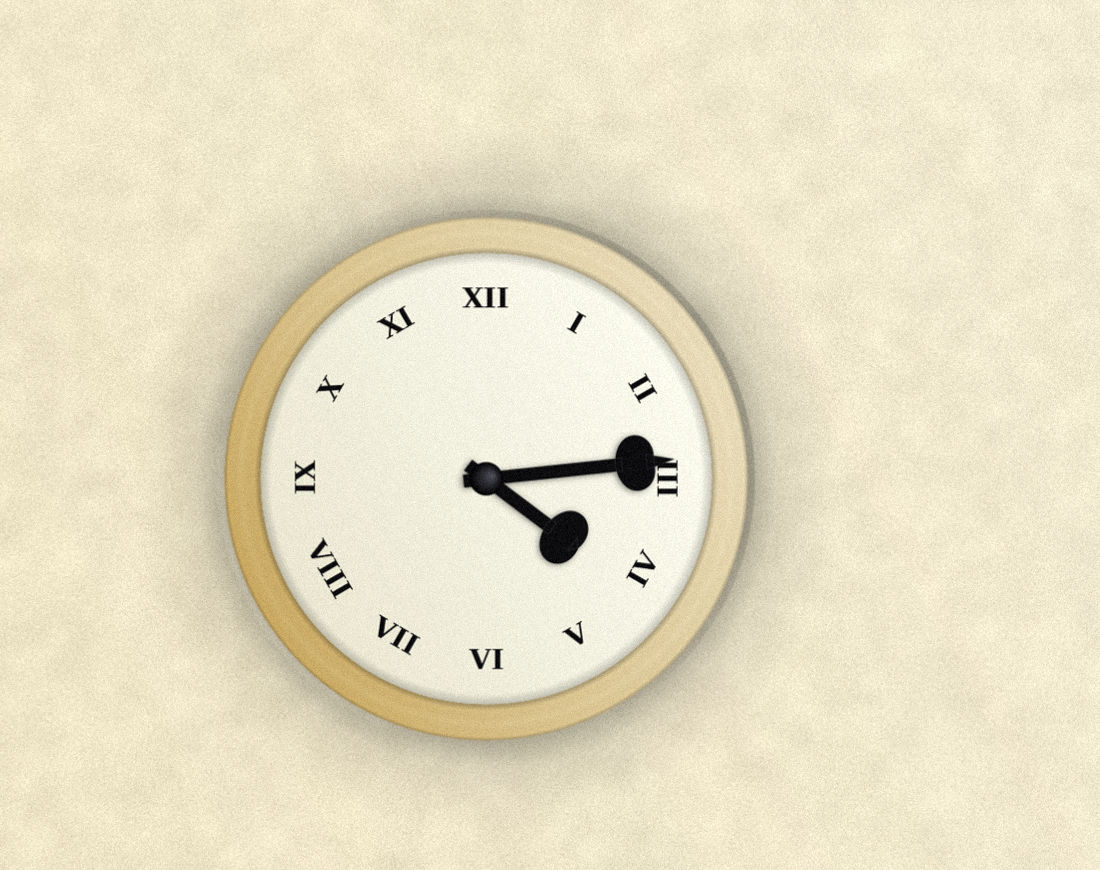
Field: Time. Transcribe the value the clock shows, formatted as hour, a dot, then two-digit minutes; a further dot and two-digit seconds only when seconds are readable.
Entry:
4.14
